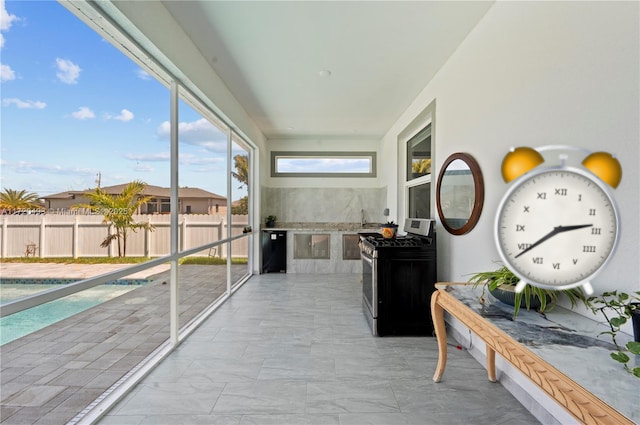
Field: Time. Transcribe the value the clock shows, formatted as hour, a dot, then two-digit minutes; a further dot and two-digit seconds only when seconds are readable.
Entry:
2.39
